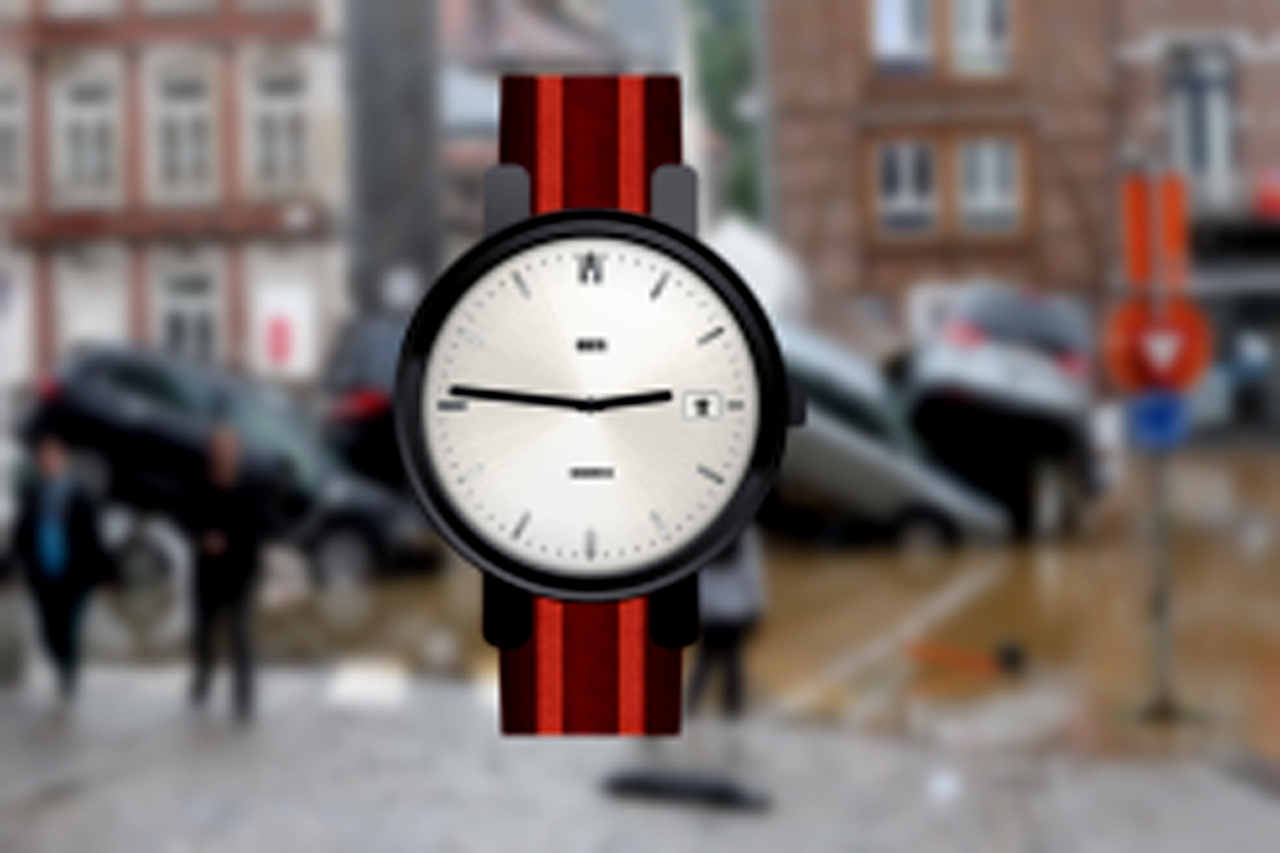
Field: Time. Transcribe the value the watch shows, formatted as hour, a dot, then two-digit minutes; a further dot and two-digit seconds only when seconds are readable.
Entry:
2.46
